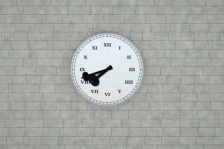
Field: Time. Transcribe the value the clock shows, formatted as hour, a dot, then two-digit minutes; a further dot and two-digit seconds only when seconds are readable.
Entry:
7.42
